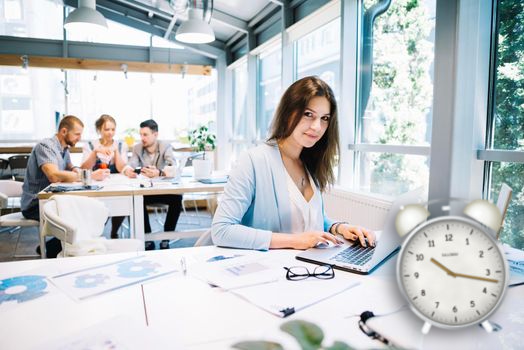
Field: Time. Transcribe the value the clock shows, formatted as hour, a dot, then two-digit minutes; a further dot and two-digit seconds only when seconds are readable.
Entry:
10.17
